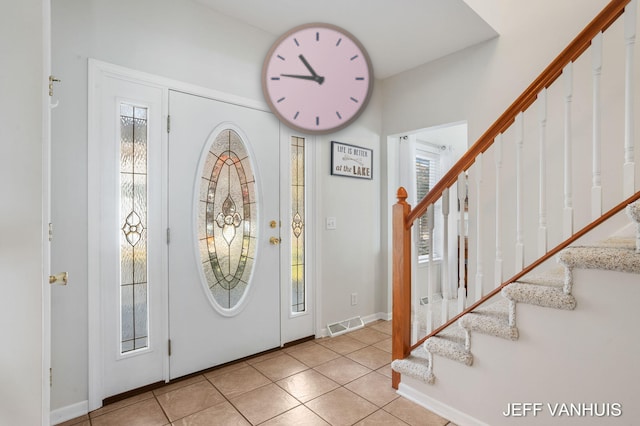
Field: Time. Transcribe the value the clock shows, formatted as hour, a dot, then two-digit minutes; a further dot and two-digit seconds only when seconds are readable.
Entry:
10.46
